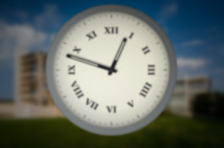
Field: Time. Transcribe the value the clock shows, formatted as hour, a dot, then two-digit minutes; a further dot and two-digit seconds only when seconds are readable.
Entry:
12.48
